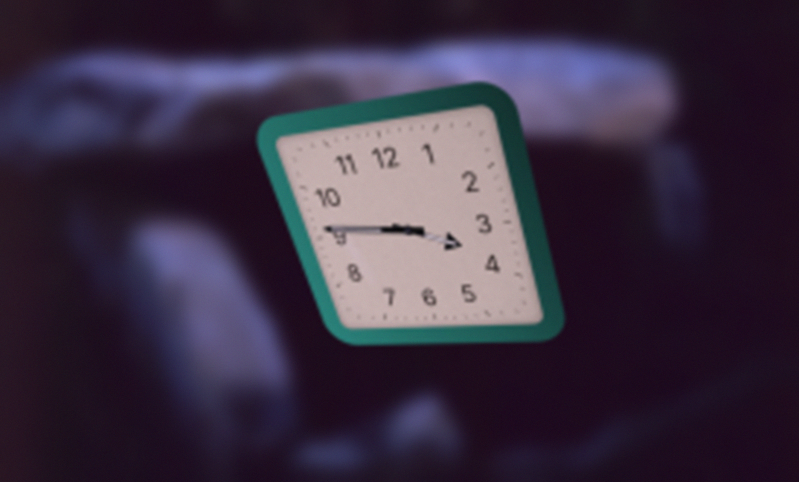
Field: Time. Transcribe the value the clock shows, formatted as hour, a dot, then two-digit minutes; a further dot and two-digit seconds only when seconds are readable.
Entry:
3.46
